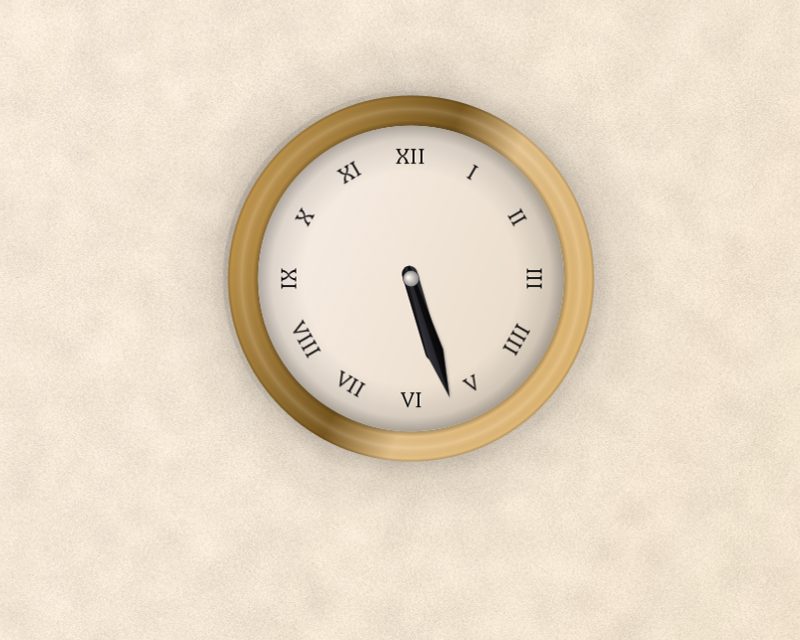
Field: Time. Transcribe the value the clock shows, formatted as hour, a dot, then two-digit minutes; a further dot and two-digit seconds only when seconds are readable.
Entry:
5.27
